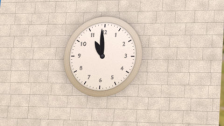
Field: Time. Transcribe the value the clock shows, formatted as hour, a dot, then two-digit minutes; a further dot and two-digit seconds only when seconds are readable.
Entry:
10.59
